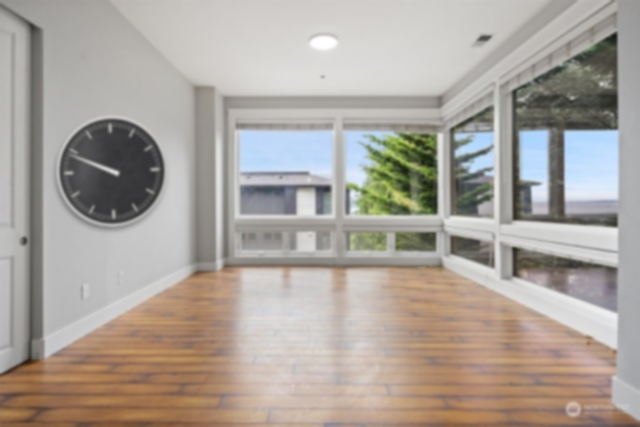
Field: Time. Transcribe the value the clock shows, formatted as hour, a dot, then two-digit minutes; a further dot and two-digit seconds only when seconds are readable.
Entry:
9.49
